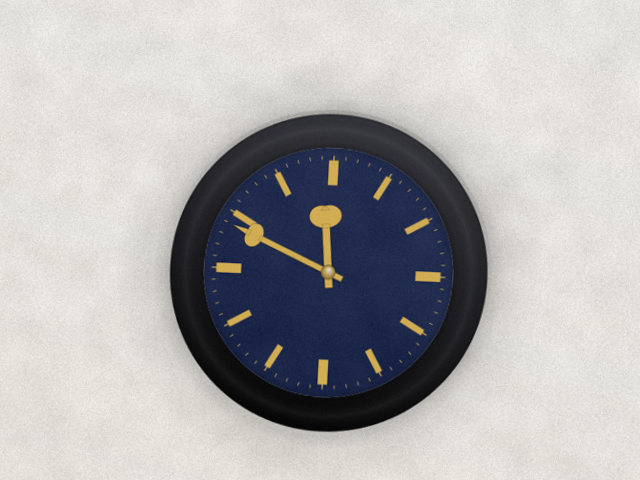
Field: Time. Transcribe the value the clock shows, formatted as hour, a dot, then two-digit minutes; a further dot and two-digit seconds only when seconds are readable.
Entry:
11.49
